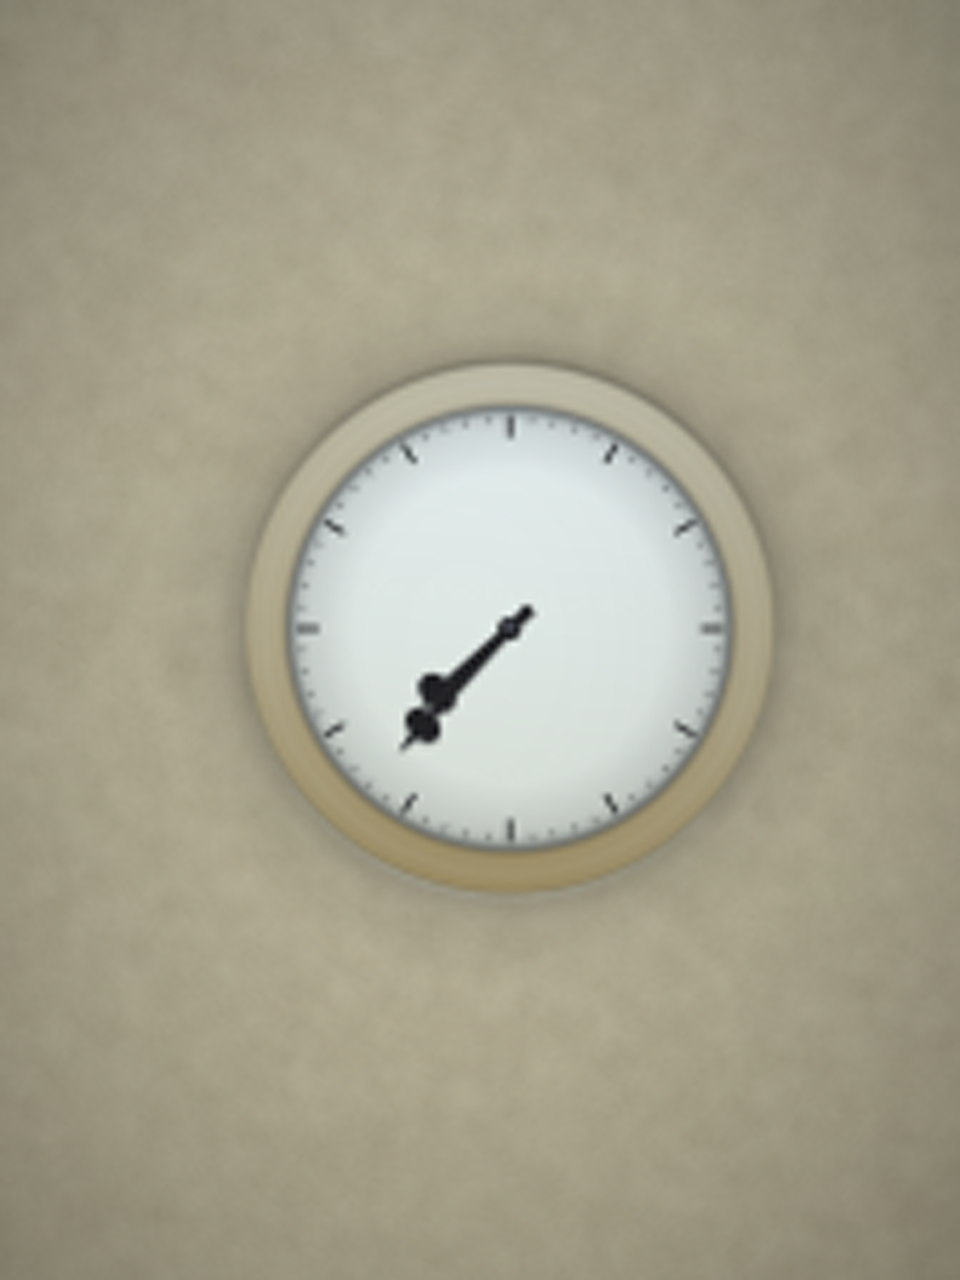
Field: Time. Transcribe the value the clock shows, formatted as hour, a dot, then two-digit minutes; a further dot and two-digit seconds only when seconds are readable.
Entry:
7.37
